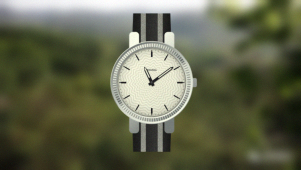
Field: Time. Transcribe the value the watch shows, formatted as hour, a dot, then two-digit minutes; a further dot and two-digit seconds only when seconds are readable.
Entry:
11.09
